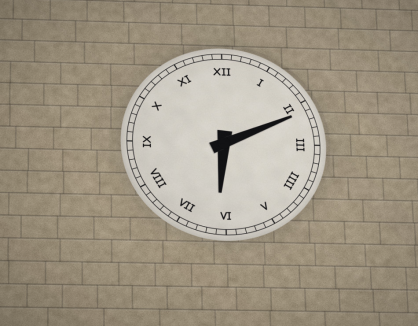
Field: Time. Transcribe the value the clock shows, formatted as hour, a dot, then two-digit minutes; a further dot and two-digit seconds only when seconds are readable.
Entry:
6.11
